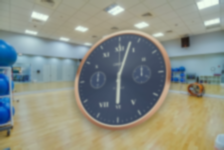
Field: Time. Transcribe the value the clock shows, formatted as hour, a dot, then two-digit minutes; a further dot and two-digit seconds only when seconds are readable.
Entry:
6.03
